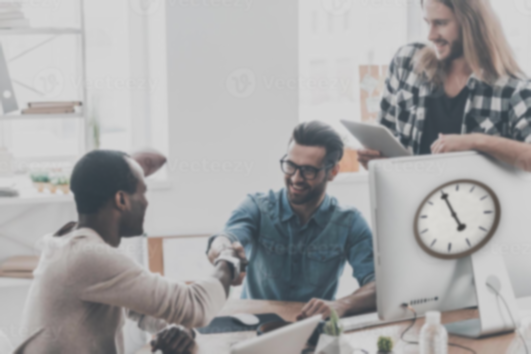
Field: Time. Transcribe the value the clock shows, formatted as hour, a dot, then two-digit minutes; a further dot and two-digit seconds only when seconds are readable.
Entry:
4.55
